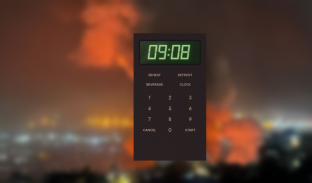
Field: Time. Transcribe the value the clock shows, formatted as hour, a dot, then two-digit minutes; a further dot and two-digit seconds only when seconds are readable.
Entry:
9.08
